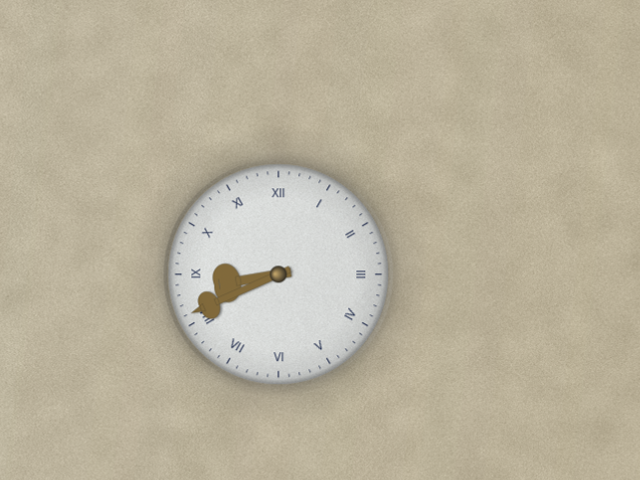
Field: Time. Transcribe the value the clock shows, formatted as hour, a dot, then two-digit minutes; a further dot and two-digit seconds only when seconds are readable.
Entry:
8.41
